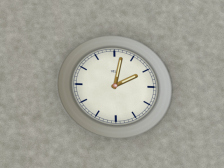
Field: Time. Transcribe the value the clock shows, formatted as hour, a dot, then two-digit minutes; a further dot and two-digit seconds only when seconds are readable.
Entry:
2.02
